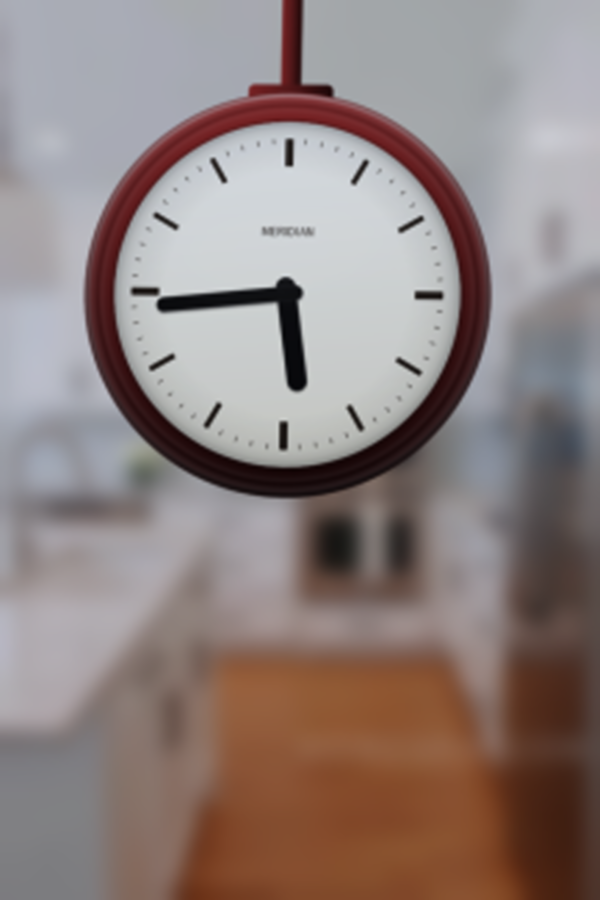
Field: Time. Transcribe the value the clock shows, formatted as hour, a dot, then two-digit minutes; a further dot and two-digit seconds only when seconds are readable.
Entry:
5.44
